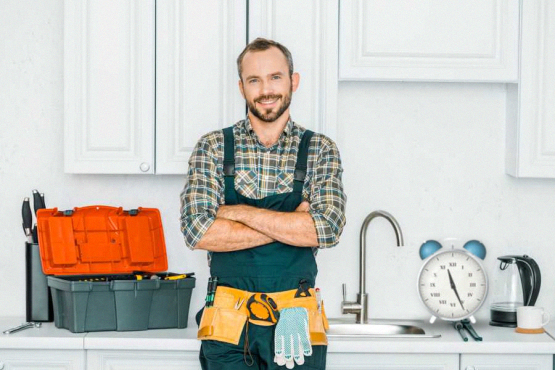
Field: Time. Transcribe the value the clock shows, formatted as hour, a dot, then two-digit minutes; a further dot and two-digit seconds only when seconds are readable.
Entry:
11.26
